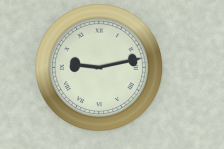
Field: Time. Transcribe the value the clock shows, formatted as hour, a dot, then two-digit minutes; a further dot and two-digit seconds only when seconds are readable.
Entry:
9.13
